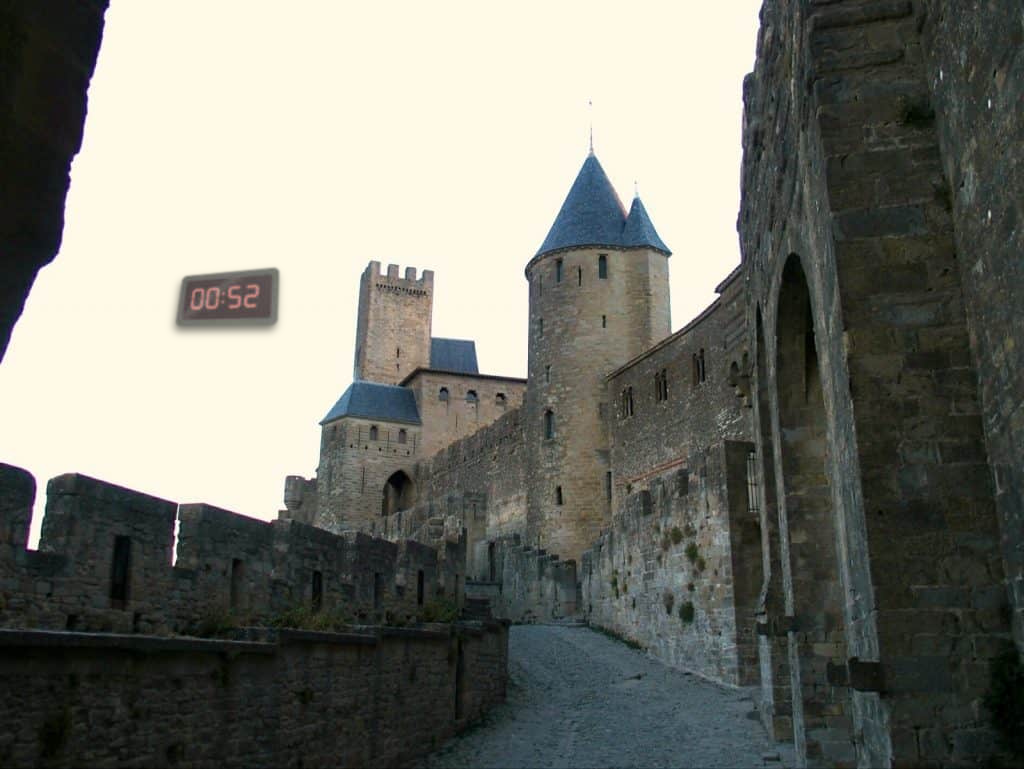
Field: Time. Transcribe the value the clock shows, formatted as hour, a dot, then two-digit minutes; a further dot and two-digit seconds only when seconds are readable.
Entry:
0.52
